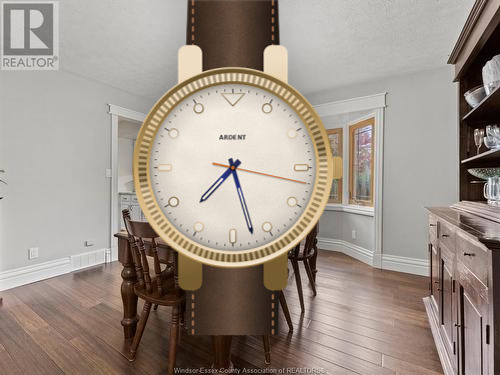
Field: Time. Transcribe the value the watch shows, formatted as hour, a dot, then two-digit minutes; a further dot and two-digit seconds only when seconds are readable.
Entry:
7.27.17
